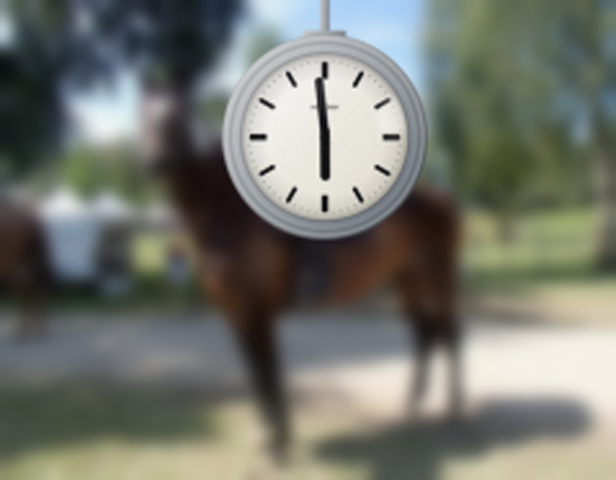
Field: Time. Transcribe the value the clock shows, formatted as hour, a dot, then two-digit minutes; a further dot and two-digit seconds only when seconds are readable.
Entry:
5.59
